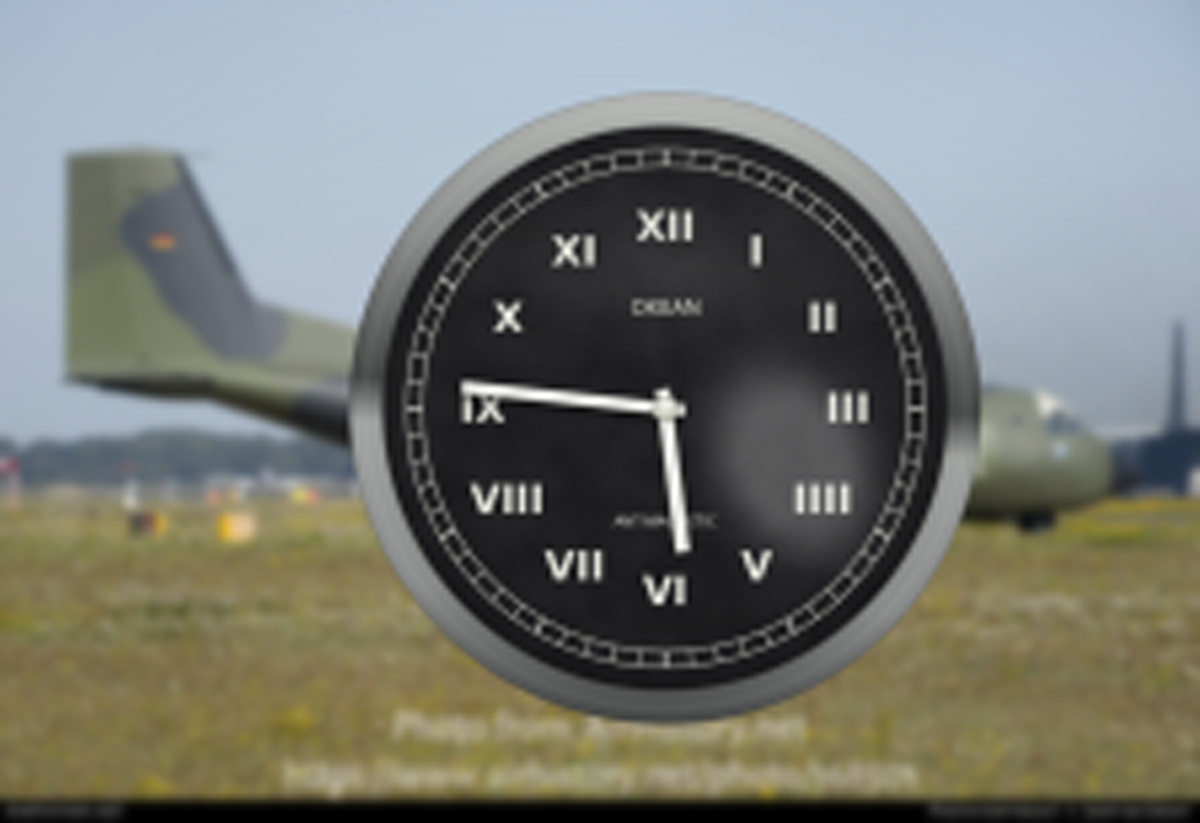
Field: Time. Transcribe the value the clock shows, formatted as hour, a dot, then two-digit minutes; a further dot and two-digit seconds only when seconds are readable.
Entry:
5.46
